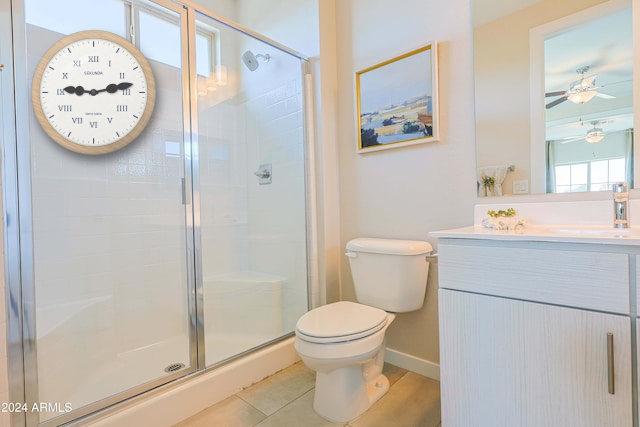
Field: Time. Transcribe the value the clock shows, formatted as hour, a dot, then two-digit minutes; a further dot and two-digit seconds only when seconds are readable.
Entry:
9.13
